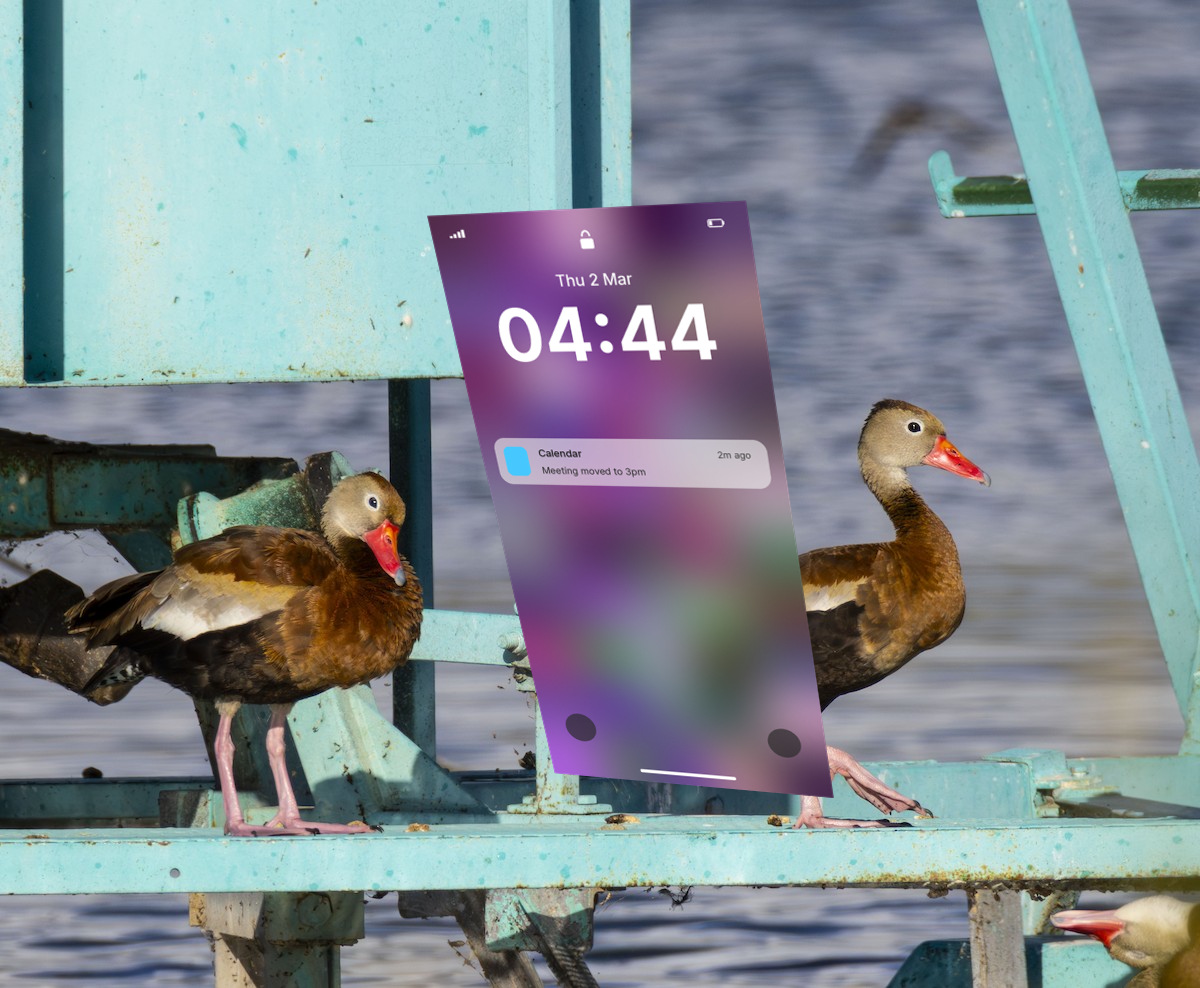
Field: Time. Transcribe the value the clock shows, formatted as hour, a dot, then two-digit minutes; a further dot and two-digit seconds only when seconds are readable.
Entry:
4.44
